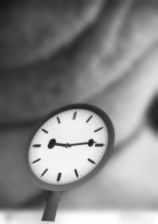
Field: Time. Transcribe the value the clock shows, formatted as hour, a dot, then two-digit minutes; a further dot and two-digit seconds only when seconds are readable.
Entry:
9.14
